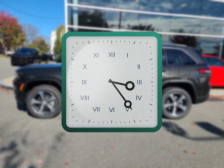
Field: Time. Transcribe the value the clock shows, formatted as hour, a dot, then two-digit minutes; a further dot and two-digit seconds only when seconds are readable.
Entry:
3.24
